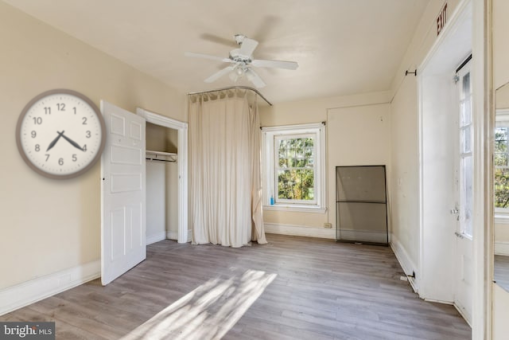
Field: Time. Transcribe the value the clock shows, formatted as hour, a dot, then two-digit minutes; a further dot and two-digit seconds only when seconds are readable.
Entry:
7.21
